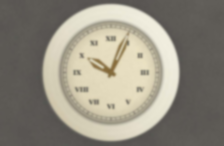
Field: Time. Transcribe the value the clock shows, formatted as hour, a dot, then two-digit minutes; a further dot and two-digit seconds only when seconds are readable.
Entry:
10.04
